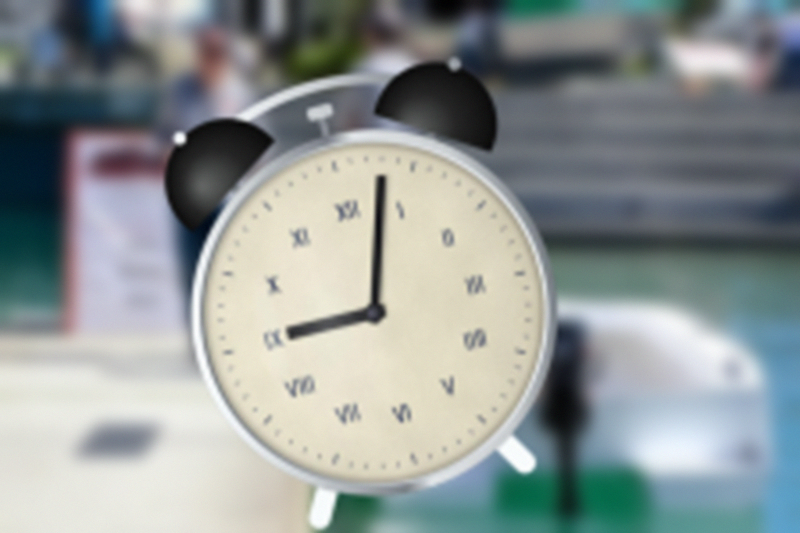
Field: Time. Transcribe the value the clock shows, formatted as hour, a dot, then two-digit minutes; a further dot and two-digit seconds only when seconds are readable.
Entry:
9.03
